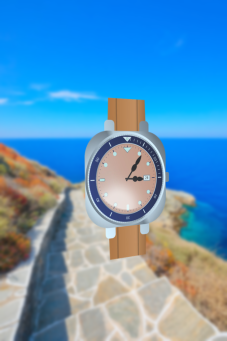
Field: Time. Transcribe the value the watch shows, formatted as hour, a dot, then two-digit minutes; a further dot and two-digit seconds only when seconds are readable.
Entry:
3.06
